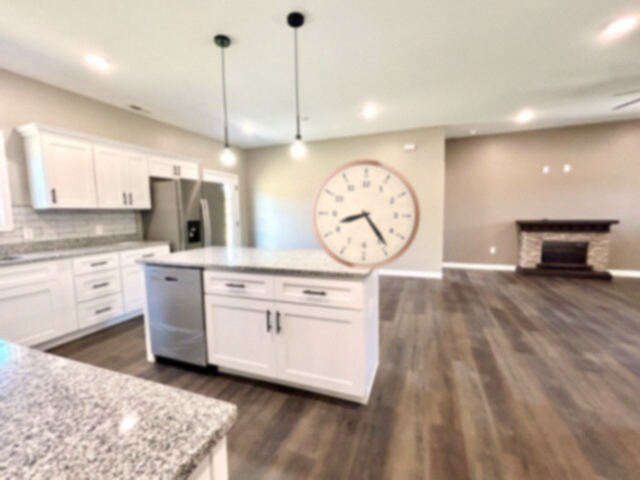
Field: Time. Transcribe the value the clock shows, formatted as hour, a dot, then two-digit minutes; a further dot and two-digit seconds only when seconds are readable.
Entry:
8.24
